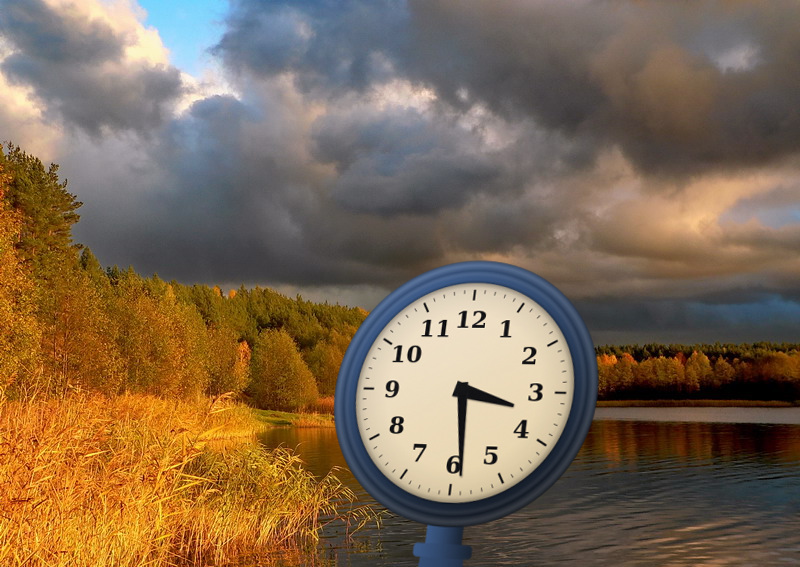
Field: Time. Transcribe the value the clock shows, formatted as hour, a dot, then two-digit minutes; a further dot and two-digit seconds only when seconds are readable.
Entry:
3.29
